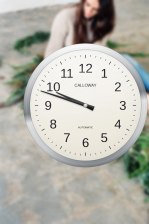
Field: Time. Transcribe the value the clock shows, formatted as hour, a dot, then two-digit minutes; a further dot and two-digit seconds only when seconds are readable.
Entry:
9.48
